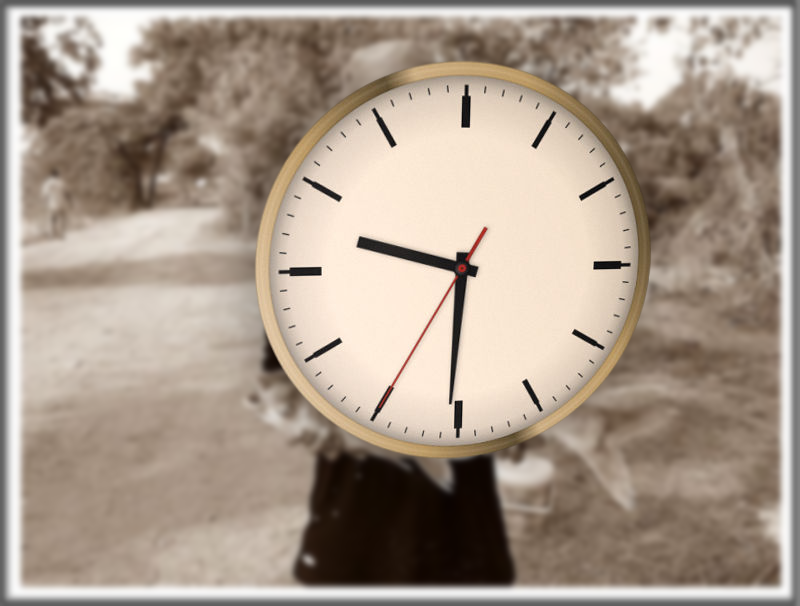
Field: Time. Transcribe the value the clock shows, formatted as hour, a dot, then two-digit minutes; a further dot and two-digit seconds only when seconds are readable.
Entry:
9.30.35
